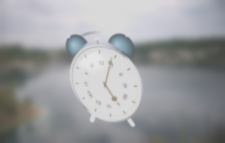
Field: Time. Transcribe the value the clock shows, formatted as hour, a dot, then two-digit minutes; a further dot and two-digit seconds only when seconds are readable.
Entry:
5.04
